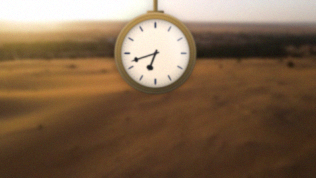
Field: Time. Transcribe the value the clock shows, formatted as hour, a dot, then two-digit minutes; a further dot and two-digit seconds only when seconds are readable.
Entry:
6.42
